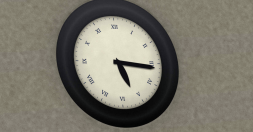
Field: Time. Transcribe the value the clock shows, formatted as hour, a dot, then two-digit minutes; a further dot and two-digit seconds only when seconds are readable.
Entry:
5.16
